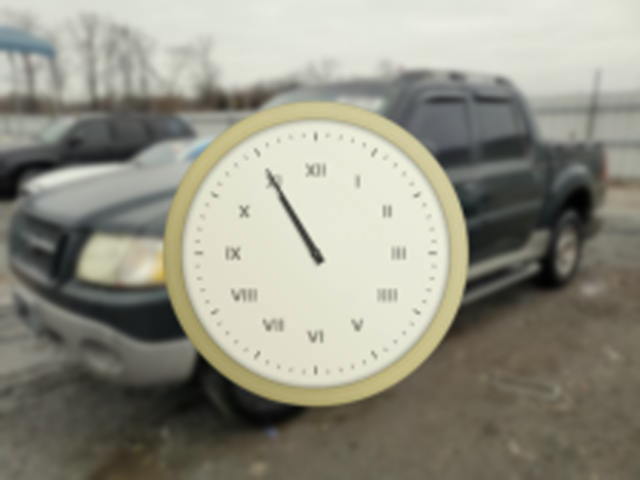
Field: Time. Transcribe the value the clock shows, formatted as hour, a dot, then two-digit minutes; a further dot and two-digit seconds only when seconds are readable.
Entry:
10.55
